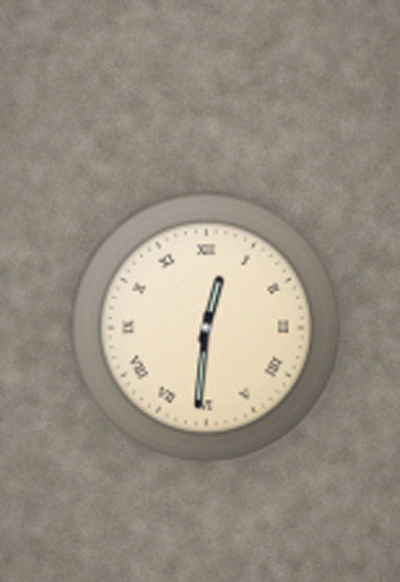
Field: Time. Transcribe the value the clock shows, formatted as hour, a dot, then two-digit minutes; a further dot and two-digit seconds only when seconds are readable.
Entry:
12.31
